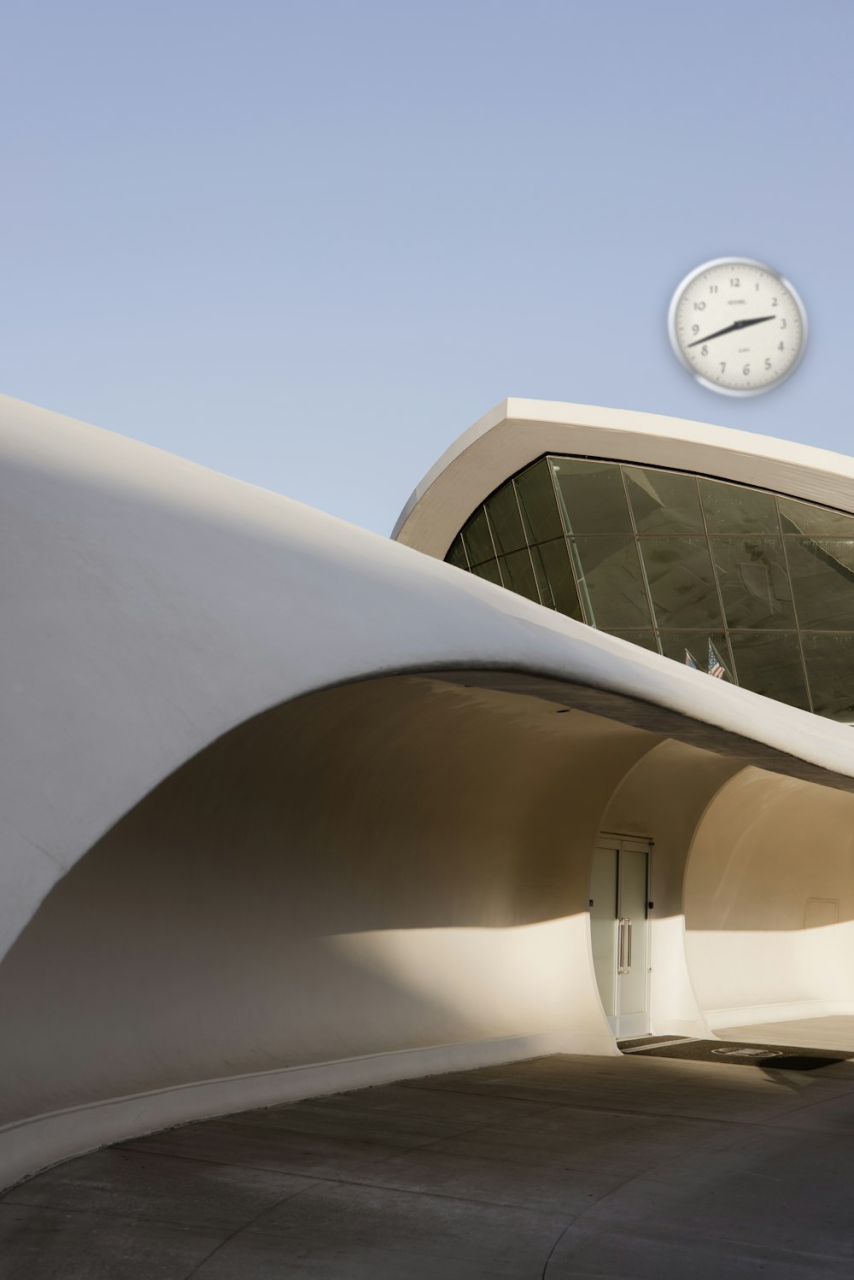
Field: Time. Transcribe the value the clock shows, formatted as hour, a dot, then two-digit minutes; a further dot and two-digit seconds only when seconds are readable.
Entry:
2.42
